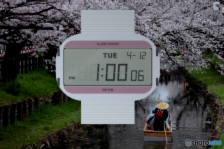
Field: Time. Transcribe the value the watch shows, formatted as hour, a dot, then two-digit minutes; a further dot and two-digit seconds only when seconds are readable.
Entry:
1.00.06
